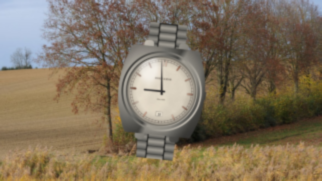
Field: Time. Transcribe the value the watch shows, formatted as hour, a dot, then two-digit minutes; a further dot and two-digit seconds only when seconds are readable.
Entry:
8.59
